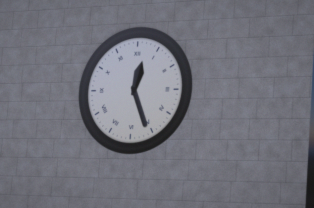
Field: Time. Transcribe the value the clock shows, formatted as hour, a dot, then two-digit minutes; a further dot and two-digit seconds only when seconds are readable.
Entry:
12.26
